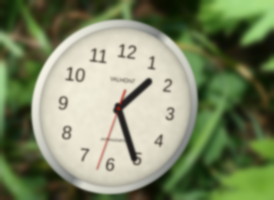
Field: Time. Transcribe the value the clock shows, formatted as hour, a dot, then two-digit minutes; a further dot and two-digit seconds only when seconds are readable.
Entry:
1.25.32
